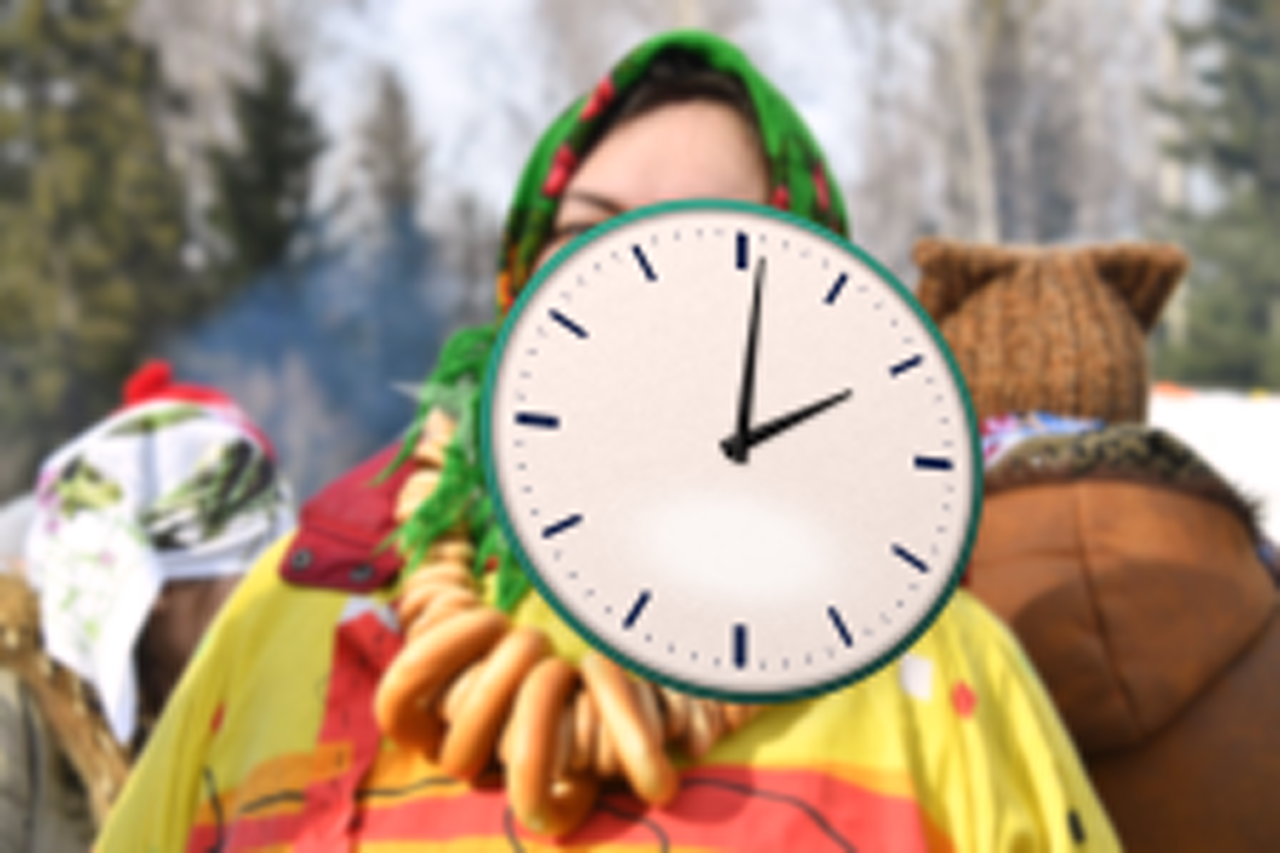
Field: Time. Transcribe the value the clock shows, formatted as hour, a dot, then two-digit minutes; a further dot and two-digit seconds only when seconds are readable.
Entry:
2.01
